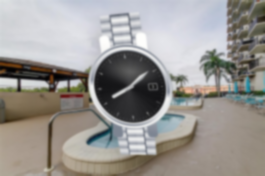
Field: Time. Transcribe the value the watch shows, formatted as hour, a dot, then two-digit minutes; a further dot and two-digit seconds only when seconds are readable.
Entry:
8.09
